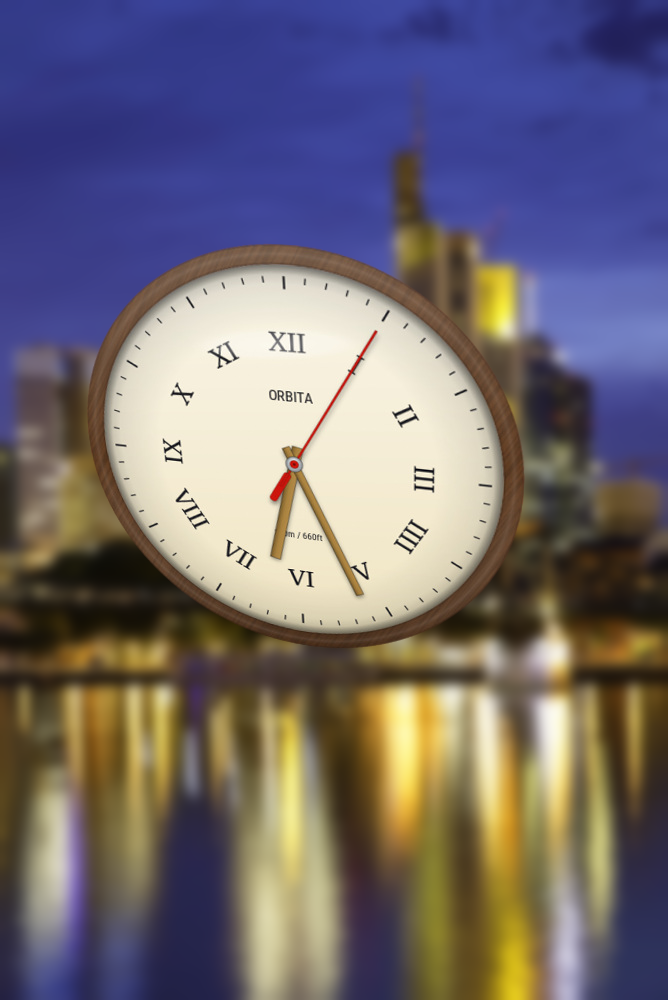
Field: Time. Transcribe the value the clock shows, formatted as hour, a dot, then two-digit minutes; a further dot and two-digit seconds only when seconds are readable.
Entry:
6.26.05
